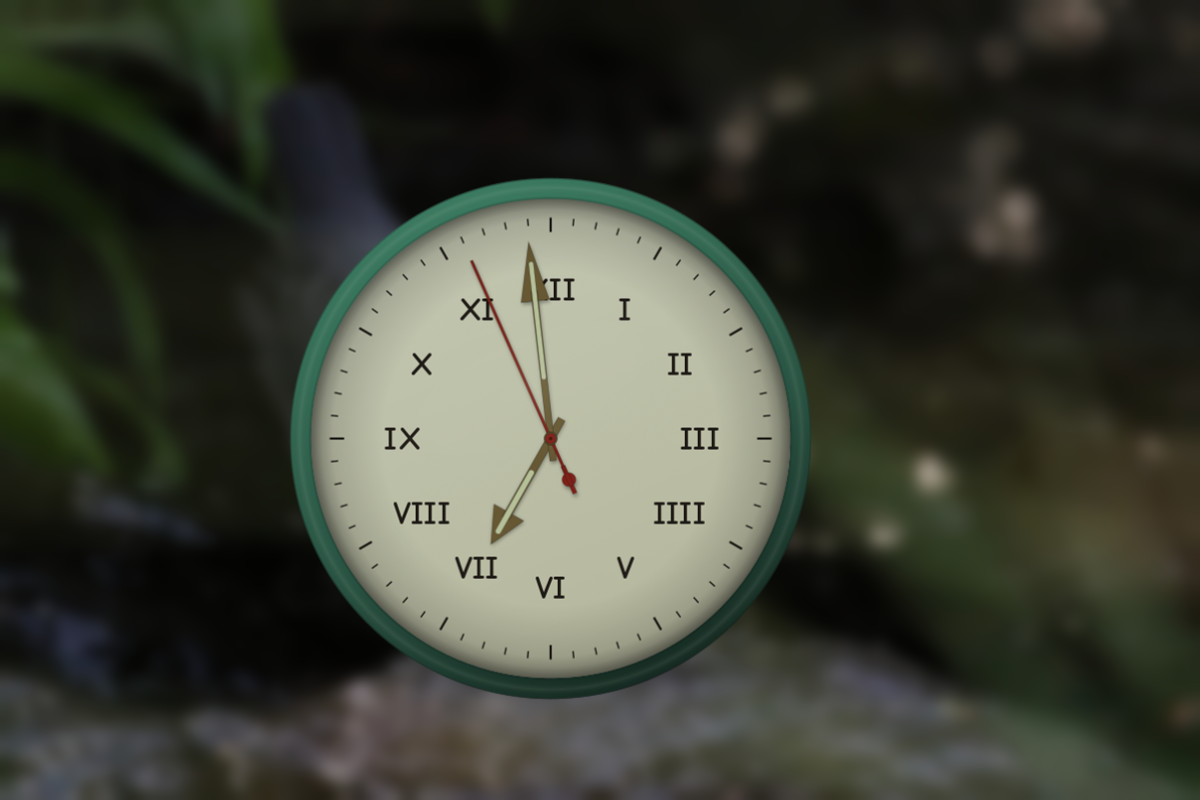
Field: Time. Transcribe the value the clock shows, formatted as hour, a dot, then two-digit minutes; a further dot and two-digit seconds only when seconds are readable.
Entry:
6.58.56
